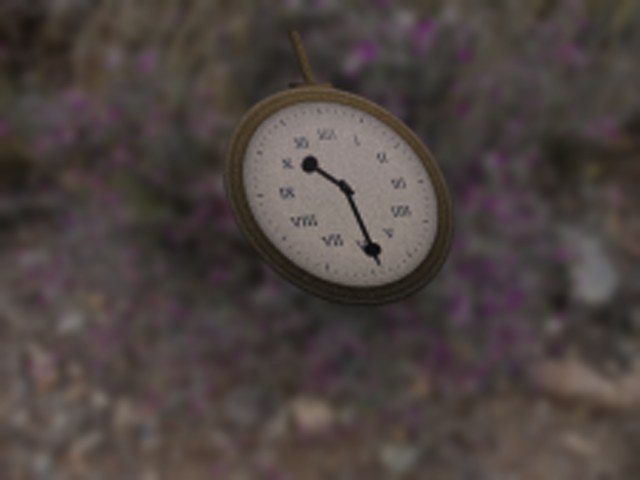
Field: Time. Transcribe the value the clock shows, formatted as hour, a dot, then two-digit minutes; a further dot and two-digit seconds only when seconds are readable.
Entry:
10.29
